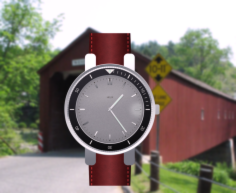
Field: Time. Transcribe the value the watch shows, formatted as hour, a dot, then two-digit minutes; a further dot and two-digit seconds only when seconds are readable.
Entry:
1.24
